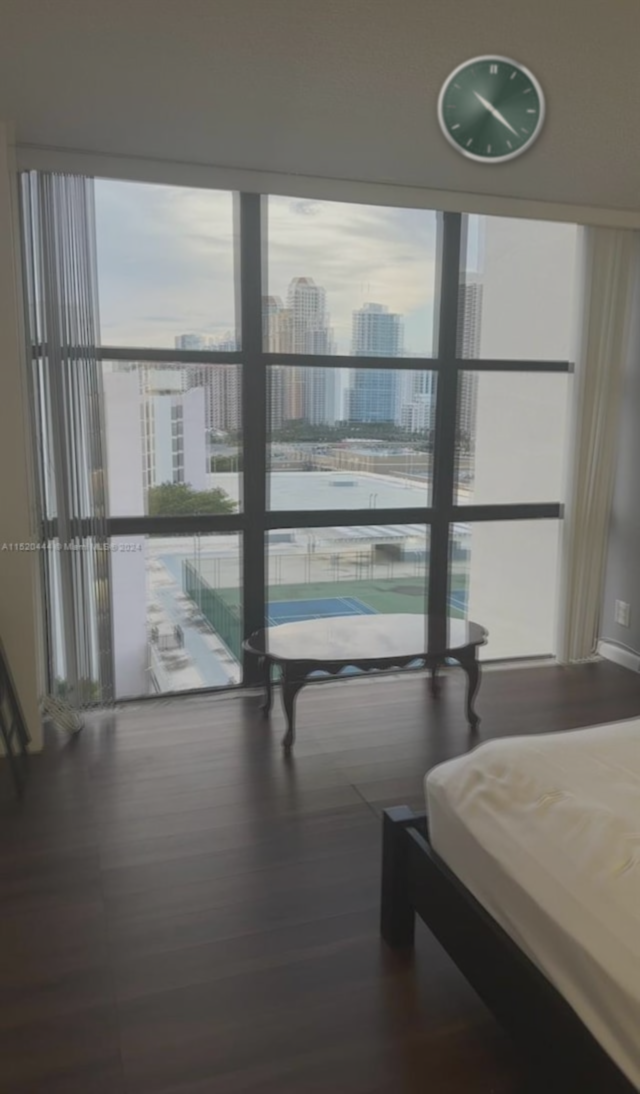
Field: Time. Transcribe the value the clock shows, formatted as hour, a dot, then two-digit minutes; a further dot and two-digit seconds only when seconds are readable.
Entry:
10.22
